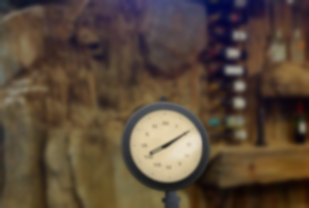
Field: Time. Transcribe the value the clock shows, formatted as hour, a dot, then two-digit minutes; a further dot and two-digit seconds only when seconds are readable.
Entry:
8.10
